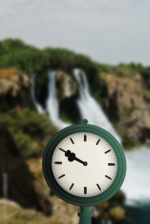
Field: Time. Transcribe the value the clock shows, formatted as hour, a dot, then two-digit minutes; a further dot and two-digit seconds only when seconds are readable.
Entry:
9.50
